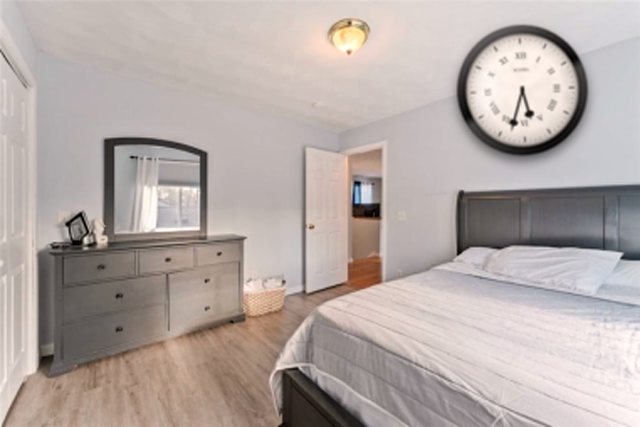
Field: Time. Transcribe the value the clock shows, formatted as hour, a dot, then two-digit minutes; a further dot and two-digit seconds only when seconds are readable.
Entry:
5.33
